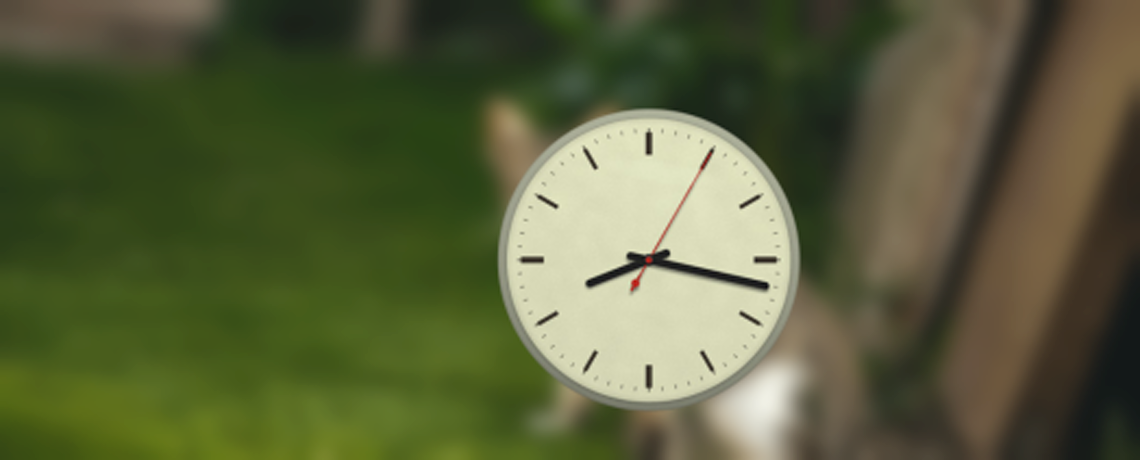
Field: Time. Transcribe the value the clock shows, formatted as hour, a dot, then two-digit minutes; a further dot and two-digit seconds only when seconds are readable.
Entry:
8.17.05
